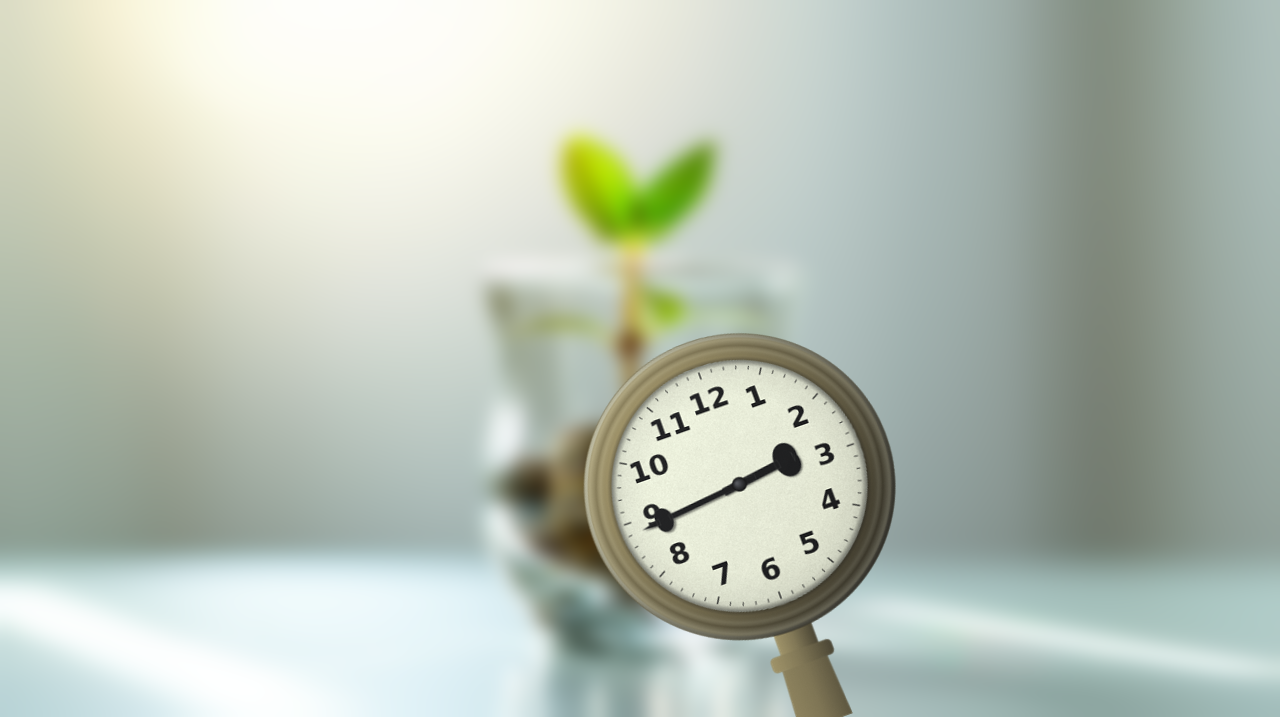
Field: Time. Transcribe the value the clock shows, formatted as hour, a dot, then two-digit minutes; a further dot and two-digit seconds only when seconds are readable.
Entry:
2.44
